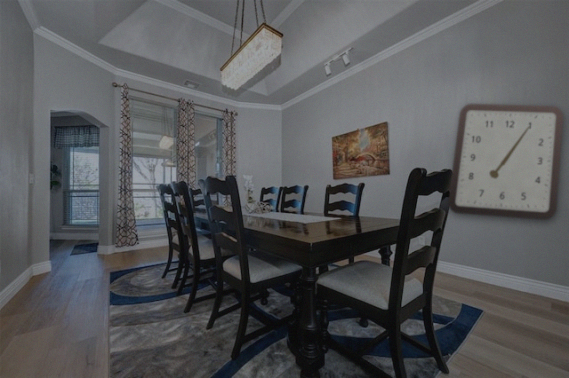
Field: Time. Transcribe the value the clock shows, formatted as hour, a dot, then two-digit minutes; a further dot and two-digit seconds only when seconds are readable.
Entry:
7.05
